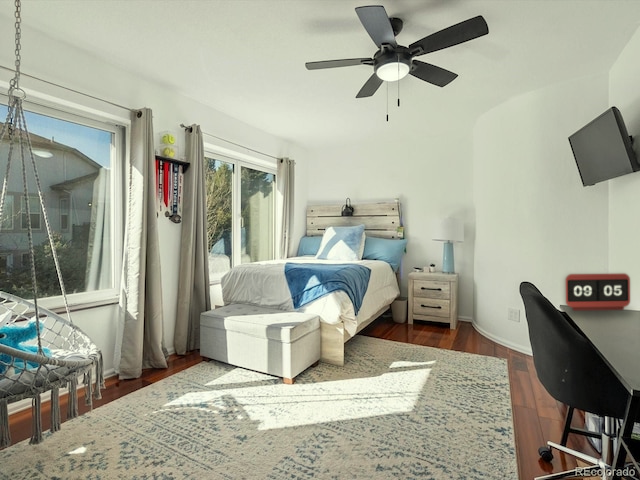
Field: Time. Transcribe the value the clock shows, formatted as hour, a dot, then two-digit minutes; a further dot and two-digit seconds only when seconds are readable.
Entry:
9.05
